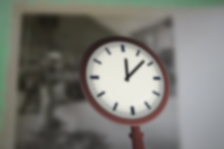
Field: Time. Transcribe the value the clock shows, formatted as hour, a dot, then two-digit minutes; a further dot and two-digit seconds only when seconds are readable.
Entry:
12.08
